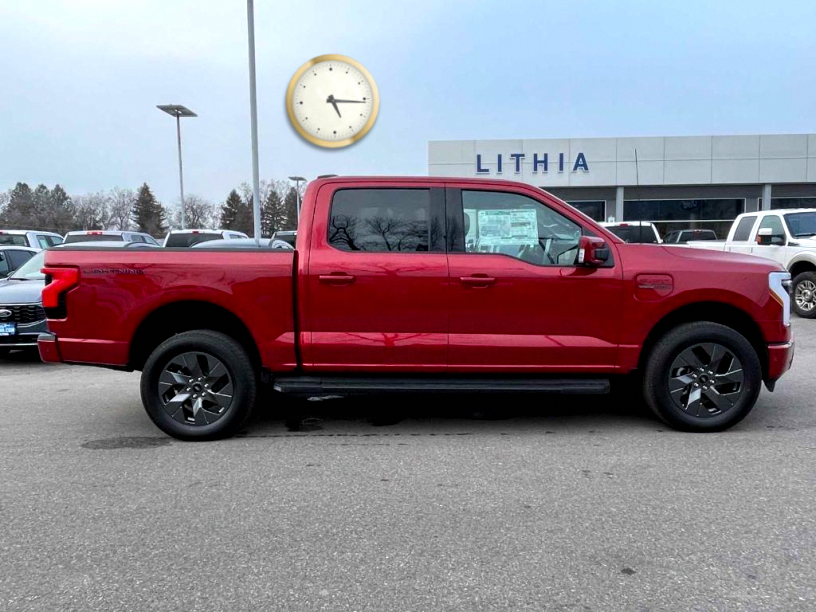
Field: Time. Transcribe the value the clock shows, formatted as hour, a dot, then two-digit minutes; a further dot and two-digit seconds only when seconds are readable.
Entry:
5.16
